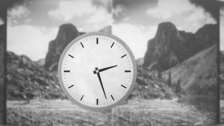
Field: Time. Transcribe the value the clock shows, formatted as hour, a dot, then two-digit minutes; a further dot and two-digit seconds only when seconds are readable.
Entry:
2.27
